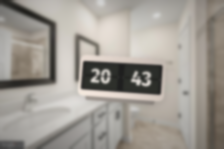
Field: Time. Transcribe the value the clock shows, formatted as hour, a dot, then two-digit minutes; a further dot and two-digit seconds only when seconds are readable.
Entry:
20.43
